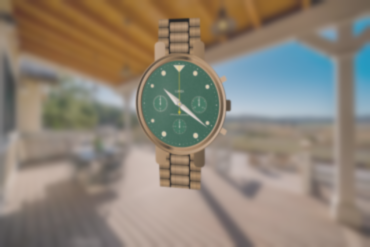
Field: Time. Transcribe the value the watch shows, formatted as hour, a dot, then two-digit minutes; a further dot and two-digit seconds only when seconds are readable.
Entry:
10.21
